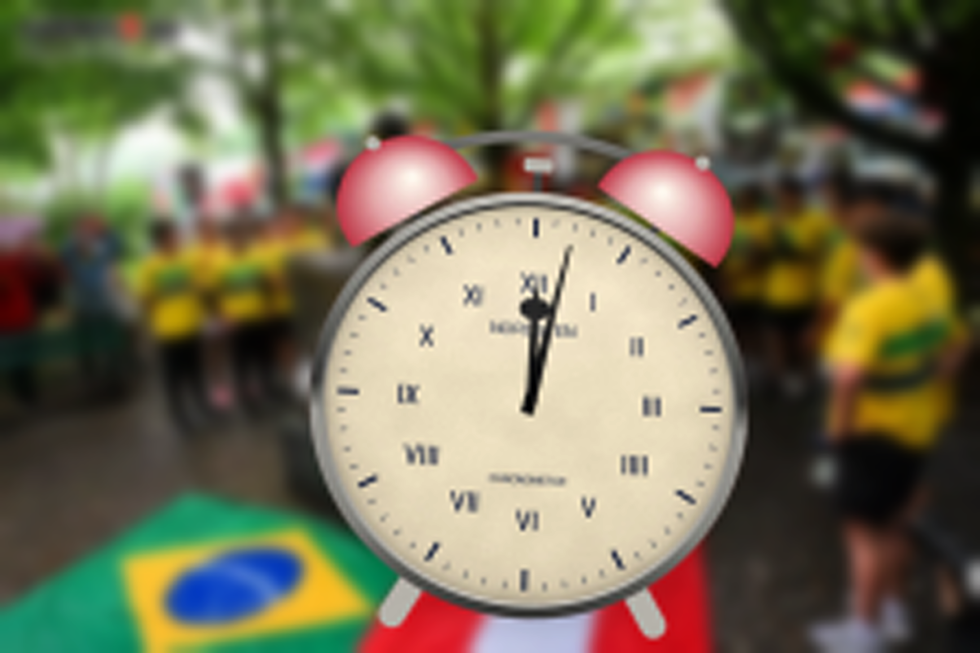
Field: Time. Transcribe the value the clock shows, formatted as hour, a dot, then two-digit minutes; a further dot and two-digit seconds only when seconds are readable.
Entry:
12.02
